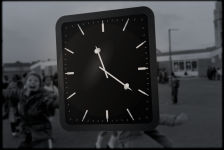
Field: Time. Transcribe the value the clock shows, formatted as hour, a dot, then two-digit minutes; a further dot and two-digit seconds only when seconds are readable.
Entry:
11.21
